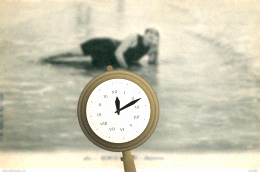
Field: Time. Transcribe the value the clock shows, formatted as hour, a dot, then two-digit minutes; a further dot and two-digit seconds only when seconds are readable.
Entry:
12.12
